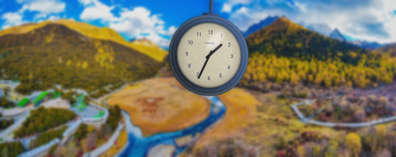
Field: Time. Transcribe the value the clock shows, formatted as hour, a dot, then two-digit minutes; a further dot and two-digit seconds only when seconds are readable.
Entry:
1.34
